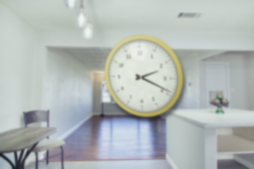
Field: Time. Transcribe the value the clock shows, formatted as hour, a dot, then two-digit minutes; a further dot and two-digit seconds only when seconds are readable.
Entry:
2.19
